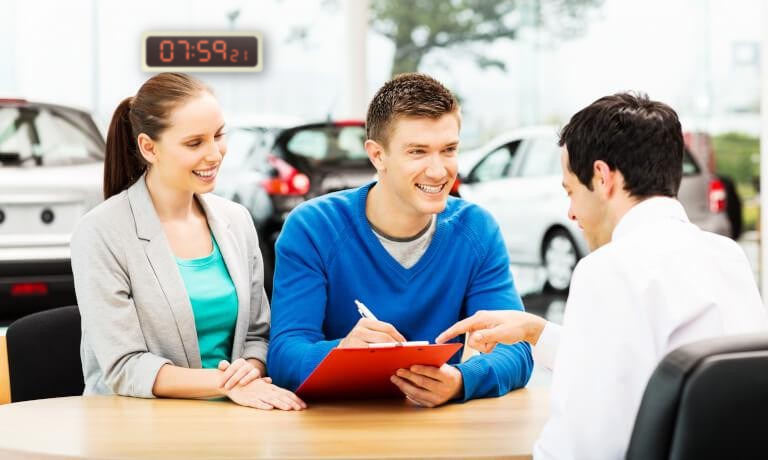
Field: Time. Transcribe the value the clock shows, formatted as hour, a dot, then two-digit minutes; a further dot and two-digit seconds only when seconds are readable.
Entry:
7.59.21
